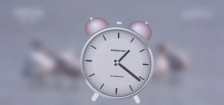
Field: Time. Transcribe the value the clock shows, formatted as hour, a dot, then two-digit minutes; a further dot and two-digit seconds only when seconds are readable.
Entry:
1.21
